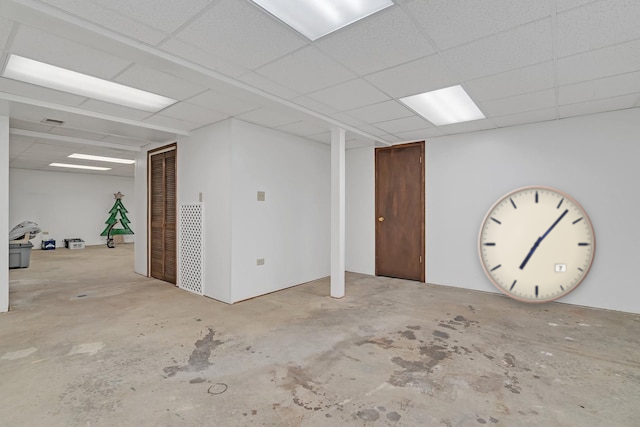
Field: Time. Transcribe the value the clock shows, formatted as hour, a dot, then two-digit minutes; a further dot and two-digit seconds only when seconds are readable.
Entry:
7.07
